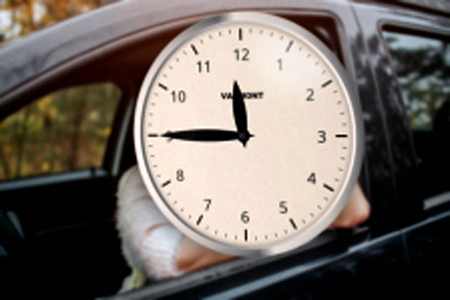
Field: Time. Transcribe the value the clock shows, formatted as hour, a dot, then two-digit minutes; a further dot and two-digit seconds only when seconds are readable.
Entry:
11.45
